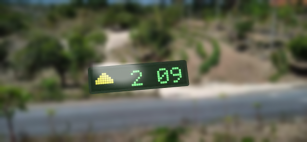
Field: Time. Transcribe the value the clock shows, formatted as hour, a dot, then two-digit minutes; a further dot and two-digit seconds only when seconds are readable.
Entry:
2.09
